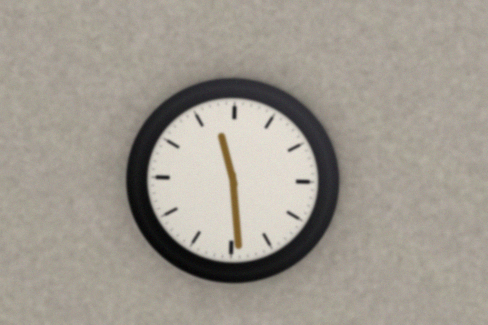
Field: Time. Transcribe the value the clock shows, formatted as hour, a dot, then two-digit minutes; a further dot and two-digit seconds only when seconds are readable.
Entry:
11.29
